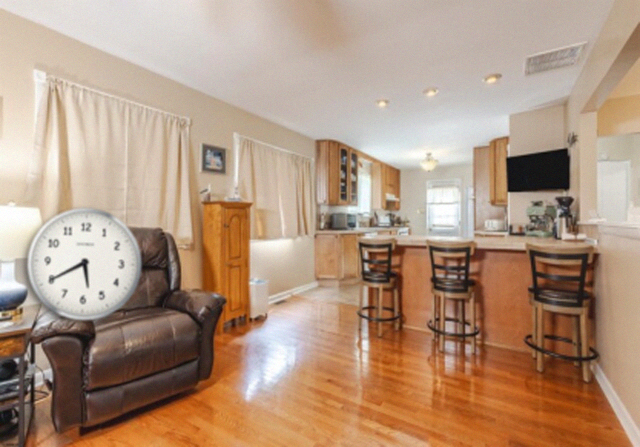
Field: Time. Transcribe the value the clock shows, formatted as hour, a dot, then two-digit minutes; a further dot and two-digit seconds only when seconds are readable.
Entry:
5.40
